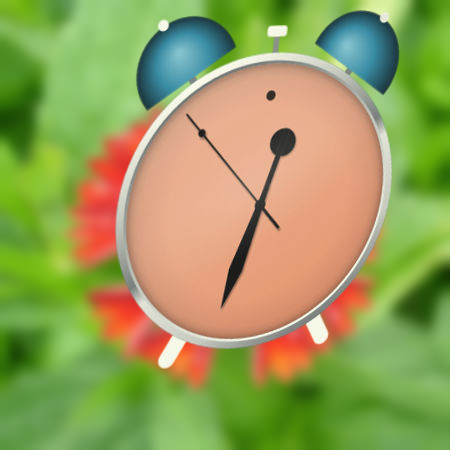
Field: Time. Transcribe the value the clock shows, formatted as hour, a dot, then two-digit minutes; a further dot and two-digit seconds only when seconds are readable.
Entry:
12.32.53
